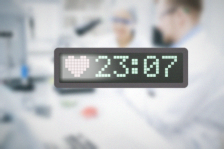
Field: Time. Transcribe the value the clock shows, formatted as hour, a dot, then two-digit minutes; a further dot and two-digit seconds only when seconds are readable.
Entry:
23.07
